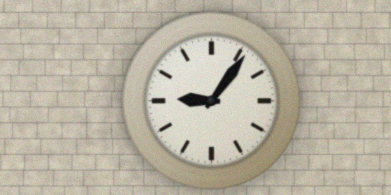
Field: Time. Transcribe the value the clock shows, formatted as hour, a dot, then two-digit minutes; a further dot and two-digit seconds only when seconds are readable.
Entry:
9.06
